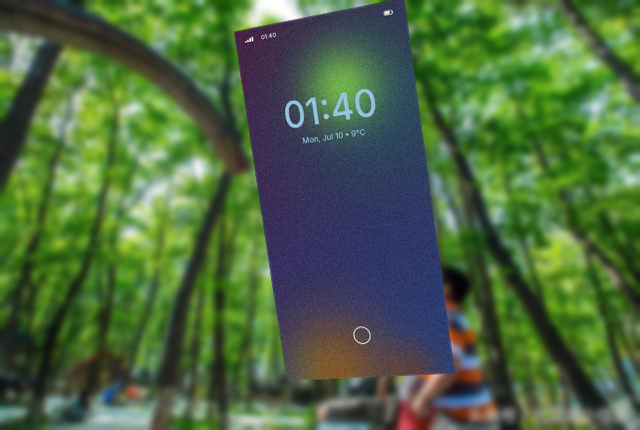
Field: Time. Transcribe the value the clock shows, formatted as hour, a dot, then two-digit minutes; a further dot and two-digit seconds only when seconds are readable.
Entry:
1.40
